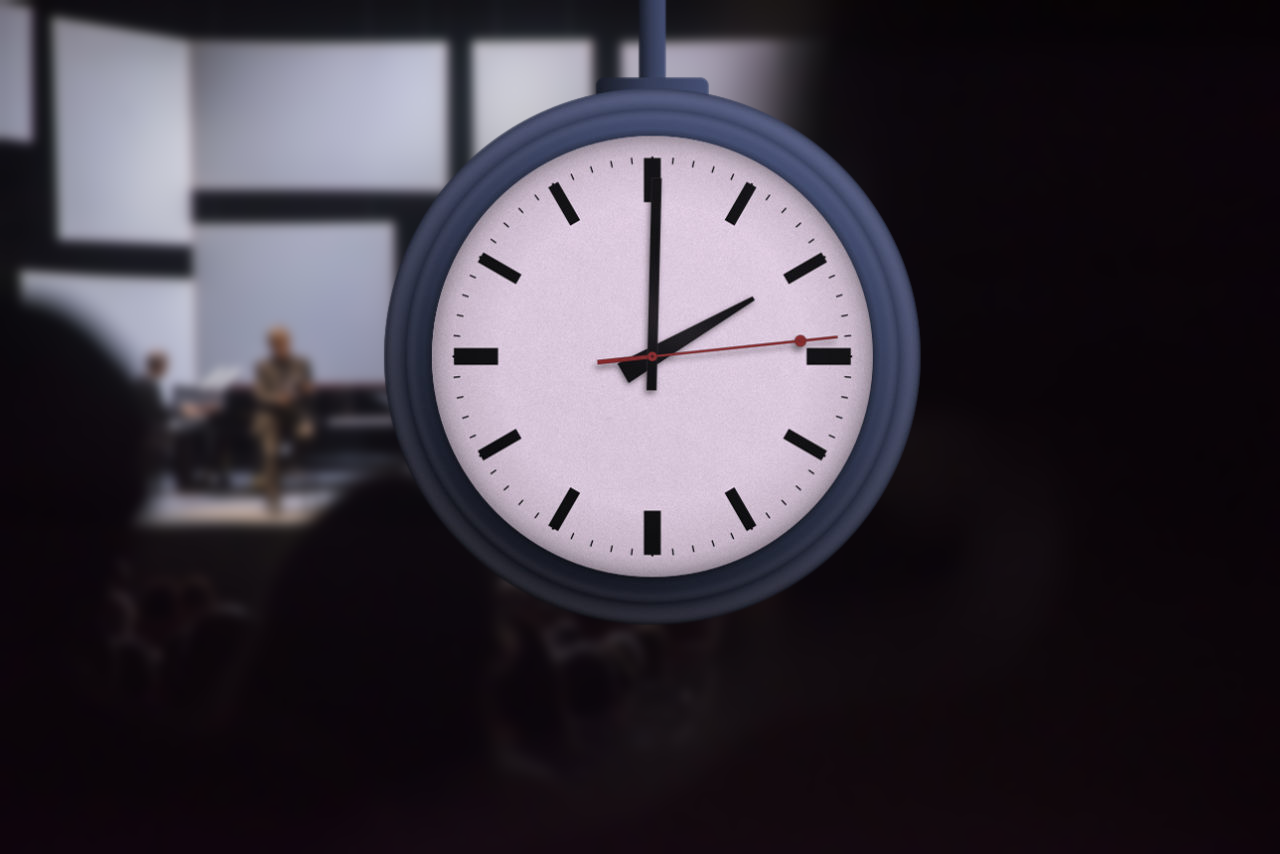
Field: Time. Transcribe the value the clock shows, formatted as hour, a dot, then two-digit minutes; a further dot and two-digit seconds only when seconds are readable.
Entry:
2.00.14
